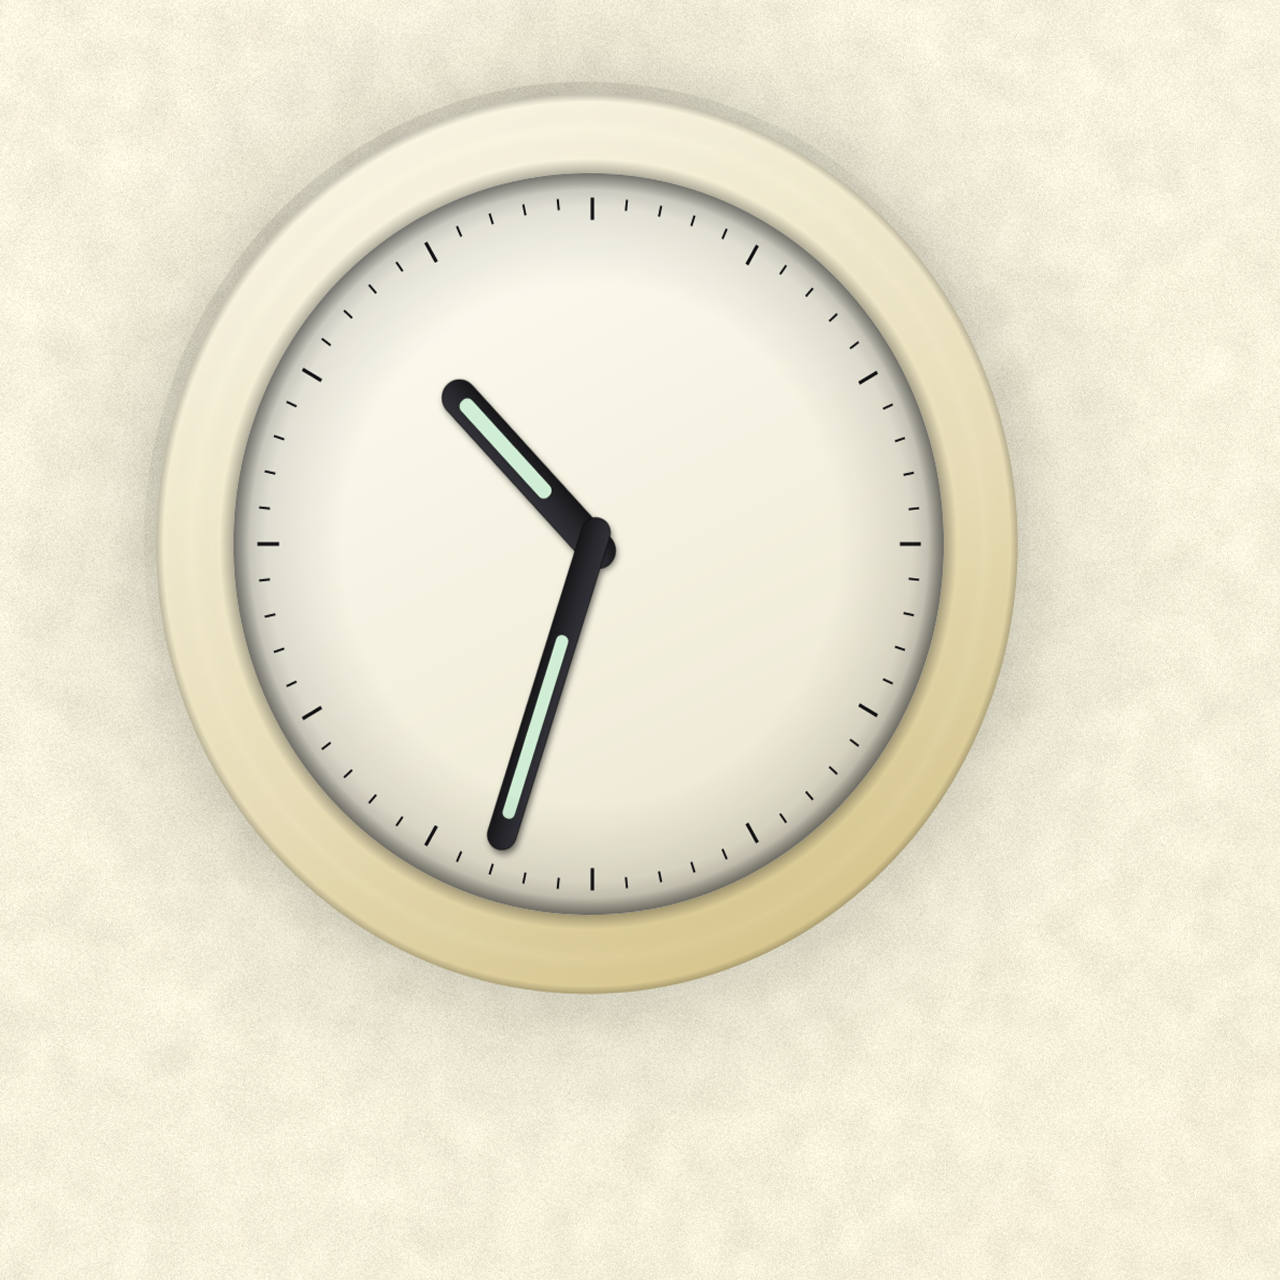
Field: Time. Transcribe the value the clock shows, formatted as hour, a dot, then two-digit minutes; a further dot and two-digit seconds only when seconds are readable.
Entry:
10.33
